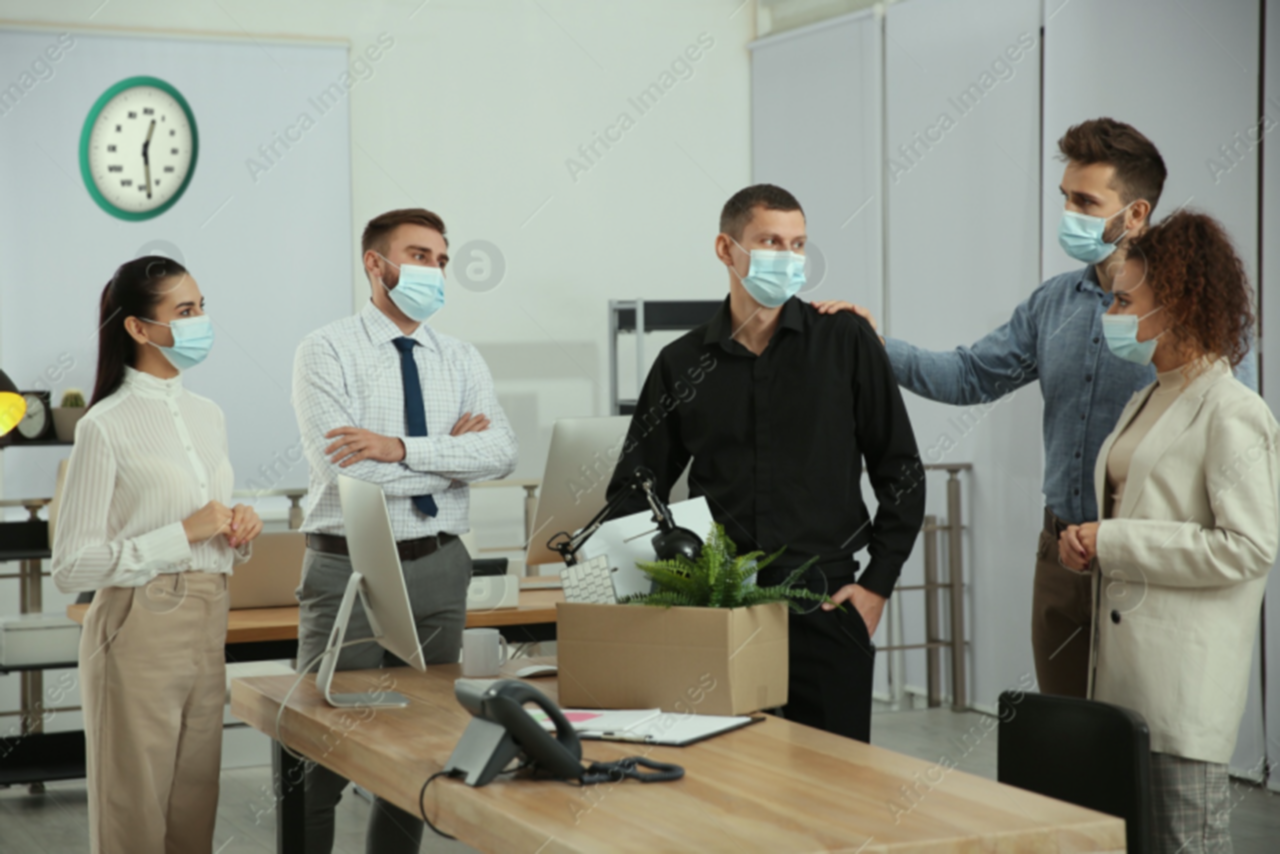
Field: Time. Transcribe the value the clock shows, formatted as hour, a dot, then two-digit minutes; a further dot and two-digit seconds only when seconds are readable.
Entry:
12.28
